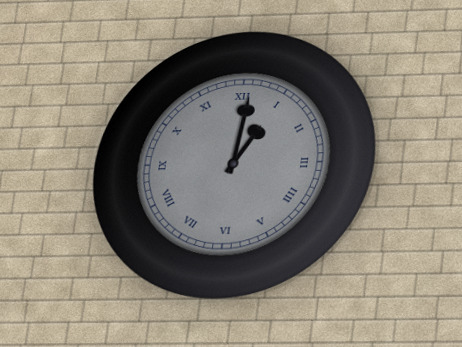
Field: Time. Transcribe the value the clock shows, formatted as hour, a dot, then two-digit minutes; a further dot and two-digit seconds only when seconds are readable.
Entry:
1.01
